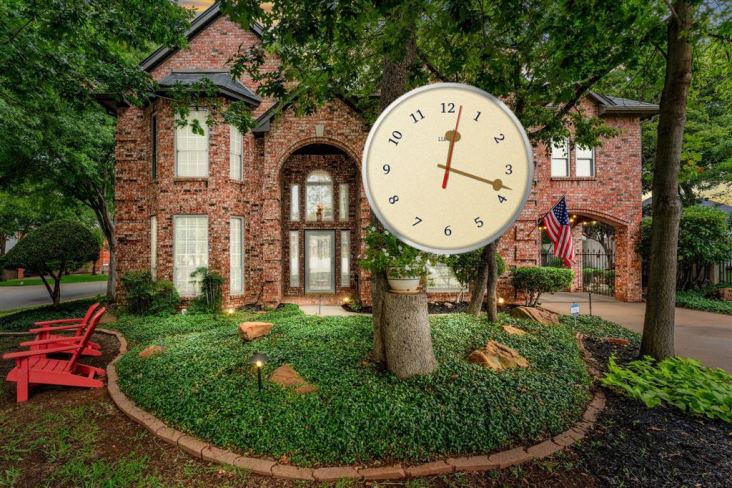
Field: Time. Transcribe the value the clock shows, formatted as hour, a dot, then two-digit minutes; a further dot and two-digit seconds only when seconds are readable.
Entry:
12.18.02
